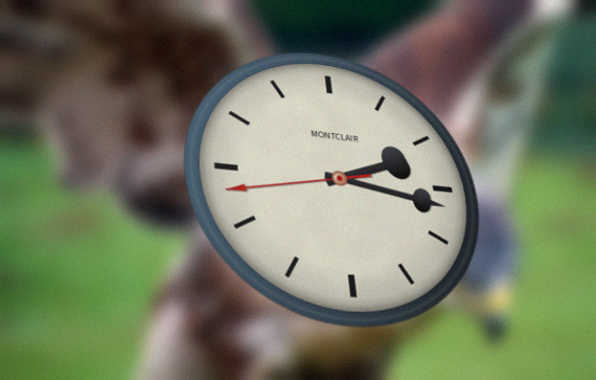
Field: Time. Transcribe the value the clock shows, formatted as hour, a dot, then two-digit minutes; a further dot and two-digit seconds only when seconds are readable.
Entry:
2.16.43
